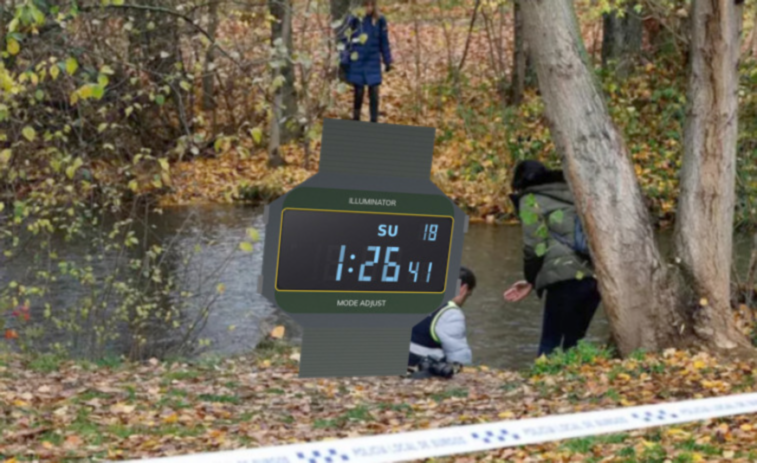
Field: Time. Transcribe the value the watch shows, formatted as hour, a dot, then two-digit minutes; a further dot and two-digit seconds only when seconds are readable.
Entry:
1.26.41
